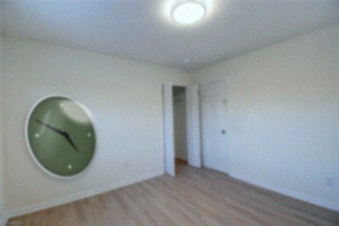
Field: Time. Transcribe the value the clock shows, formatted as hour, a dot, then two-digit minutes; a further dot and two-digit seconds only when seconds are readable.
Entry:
4.49
